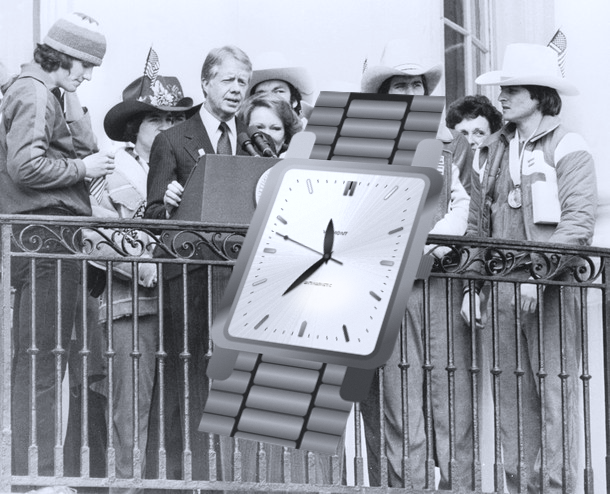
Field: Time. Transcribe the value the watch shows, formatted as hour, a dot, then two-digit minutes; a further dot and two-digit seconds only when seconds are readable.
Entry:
11.35.48
